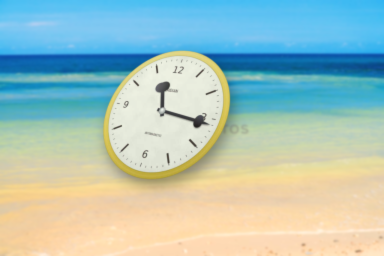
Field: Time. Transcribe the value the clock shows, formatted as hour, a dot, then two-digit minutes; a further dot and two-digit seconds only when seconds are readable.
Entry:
11.16
